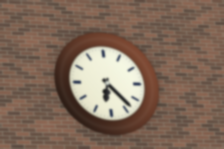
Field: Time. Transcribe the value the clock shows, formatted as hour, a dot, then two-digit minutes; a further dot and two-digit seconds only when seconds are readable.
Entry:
6.23
